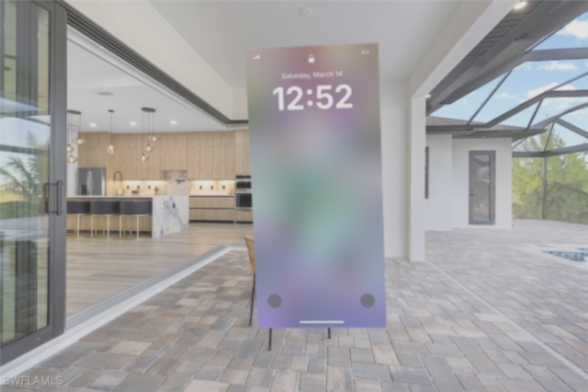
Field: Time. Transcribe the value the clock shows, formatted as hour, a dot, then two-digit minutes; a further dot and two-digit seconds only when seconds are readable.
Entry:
12.52
